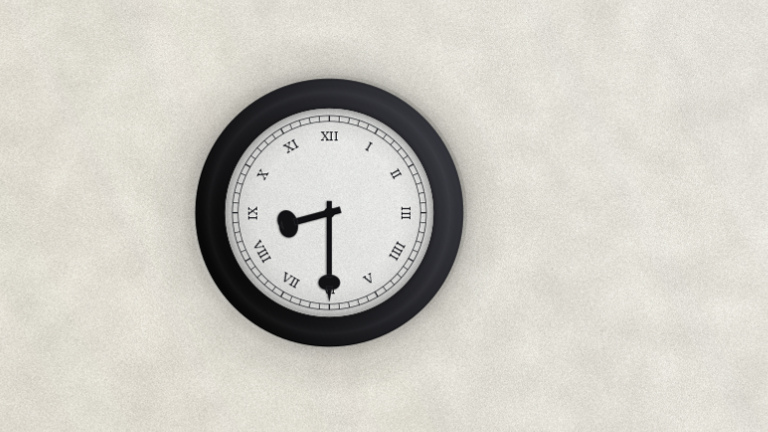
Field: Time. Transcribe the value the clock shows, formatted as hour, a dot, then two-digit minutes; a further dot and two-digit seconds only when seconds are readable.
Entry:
8.30
